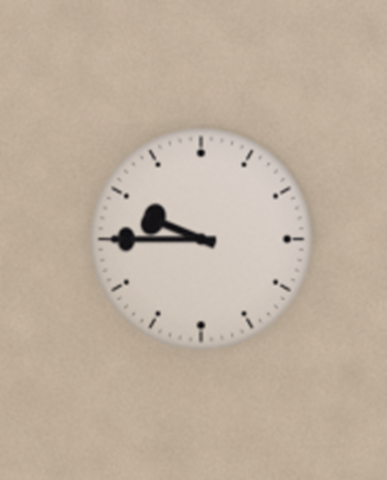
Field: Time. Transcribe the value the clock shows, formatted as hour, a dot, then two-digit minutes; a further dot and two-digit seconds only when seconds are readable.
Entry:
9.45
